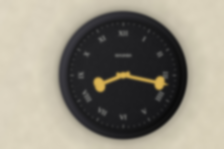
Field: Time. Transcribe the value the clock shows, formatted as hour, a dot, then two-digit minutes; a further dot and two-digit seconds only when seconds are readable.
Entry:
8.17
